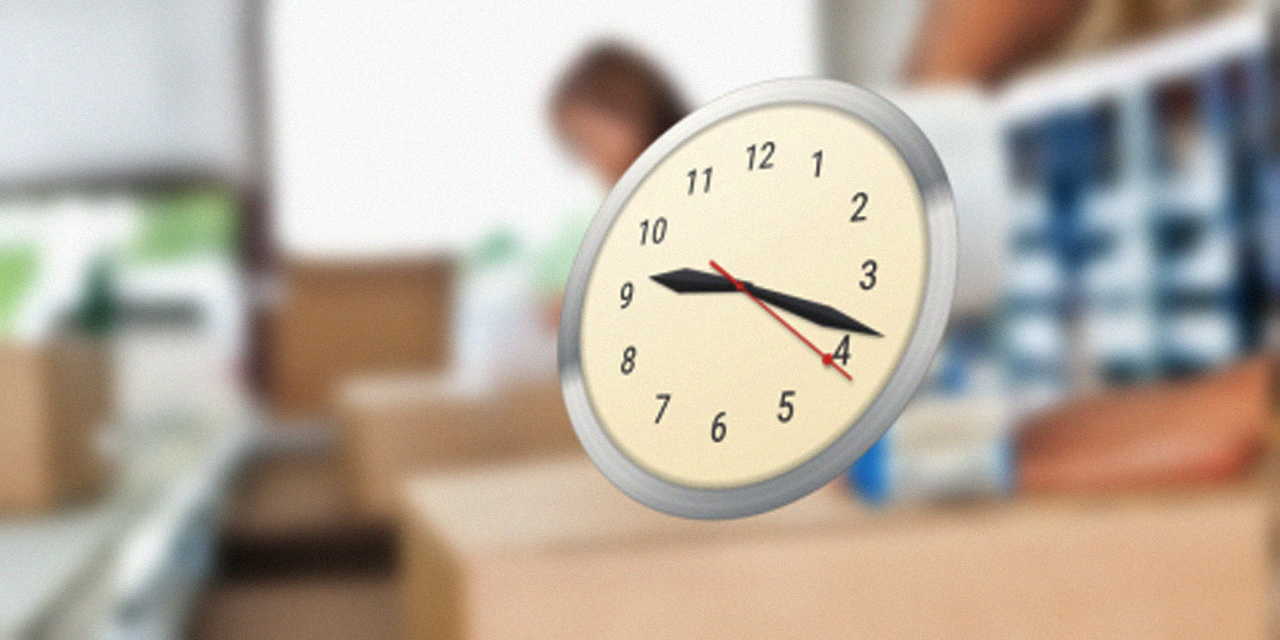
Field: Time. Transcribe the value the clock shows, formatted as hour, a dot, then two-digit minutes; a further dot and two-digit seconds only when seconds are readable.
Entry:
9.18.21
